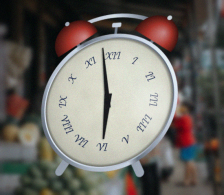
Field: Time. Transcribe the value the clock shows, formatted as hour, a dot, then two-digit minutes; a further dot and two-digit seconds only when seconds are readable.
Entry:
5.58
